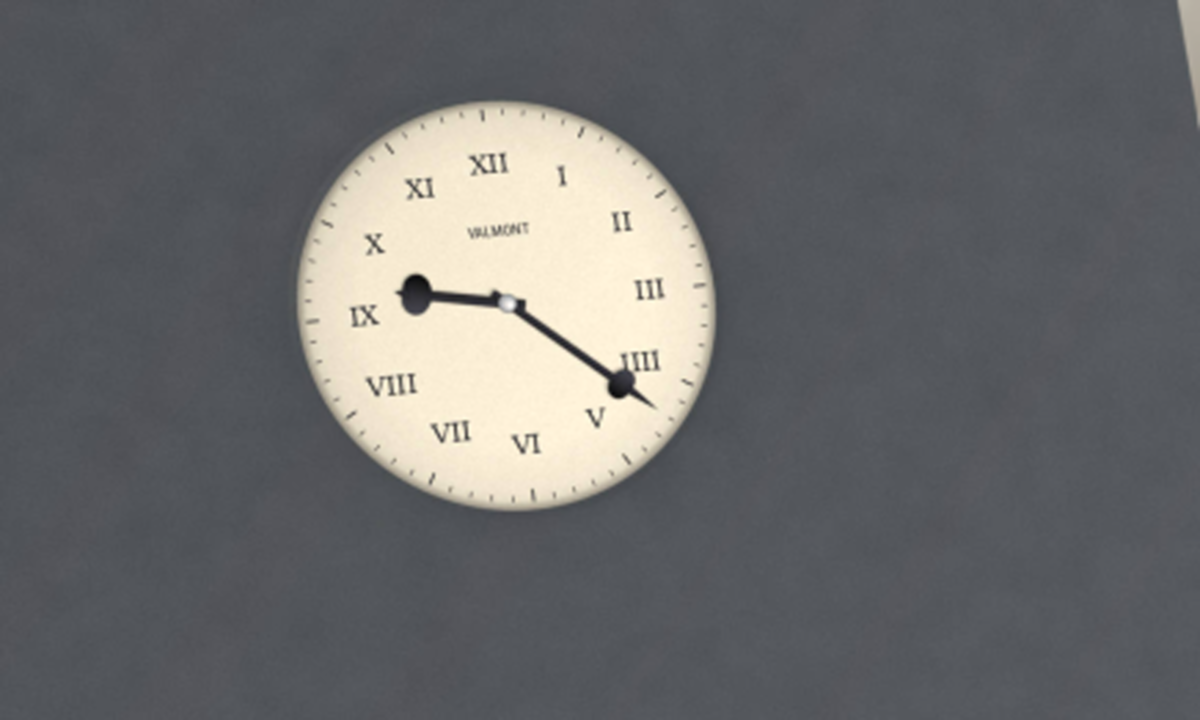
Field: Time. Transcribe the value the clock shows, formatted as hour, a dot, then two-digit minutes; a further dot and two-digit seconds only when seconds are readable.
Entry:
9.22
